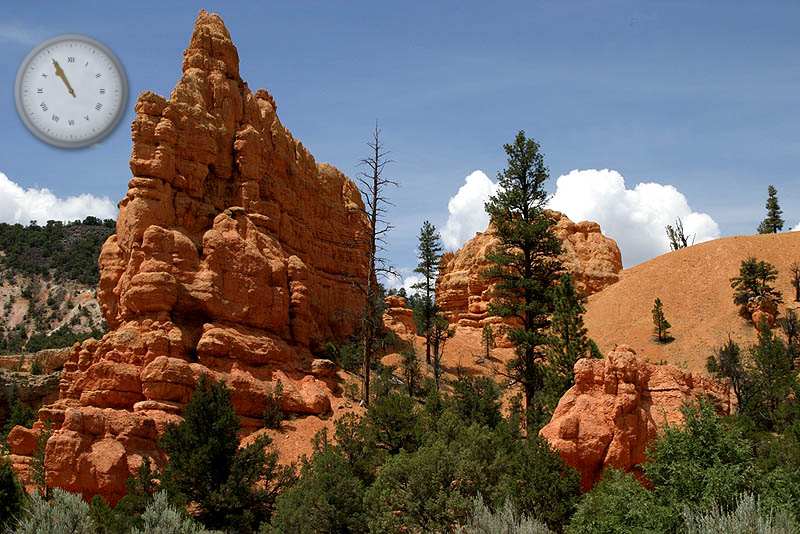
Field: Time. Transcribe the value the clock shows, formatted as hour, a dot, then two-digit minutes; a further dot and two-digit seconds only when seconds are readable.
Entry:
10.55
